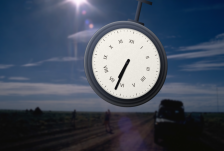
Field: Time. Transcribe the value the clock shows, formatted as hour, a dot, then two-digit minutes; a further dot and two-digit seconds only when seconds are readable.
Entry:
6.32
